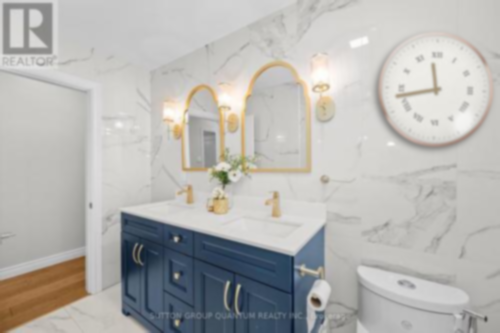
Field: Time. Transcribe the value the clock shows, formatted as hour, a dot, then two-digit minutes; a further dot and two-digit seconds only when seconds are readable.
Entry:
11.43
